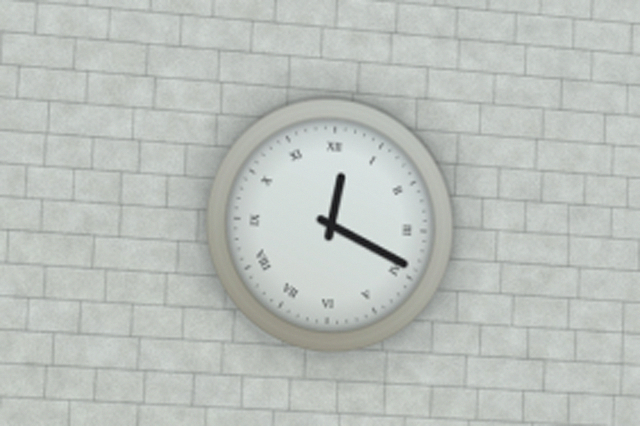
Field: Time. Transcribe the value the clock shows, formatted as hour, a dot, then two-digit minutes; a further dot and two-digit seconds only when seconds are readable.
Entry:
12.19
